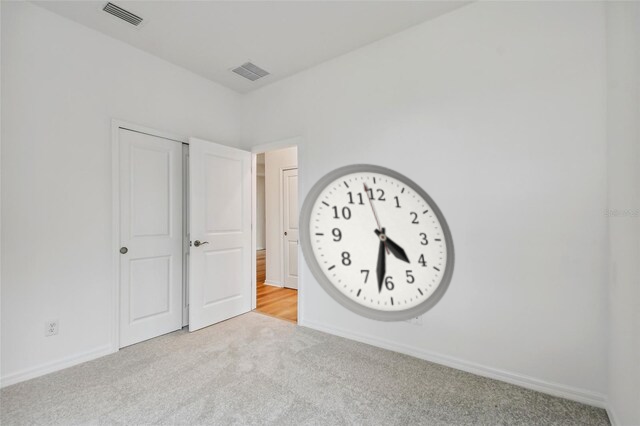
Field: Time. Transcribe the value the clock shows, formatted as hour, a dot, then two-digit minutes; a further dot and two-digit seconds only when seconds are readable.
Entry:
4.31.58
